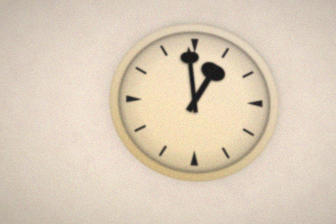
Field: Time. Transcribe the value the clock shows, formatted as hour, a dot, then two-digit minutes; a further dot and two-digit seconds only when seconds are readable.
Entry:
12.59
